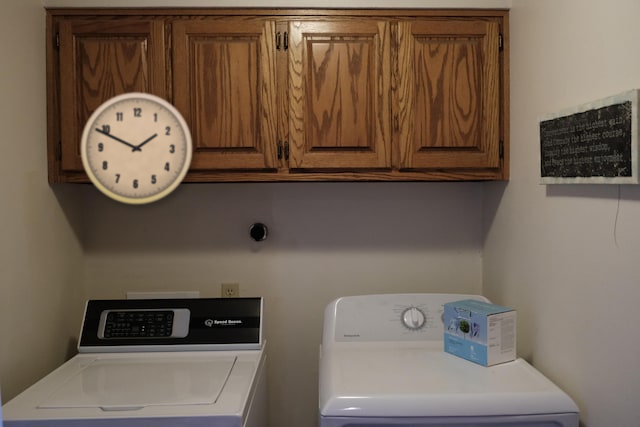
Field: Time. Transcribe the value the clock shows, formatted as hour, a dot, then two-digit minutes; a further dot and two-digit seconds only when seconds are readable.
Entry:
1.49
